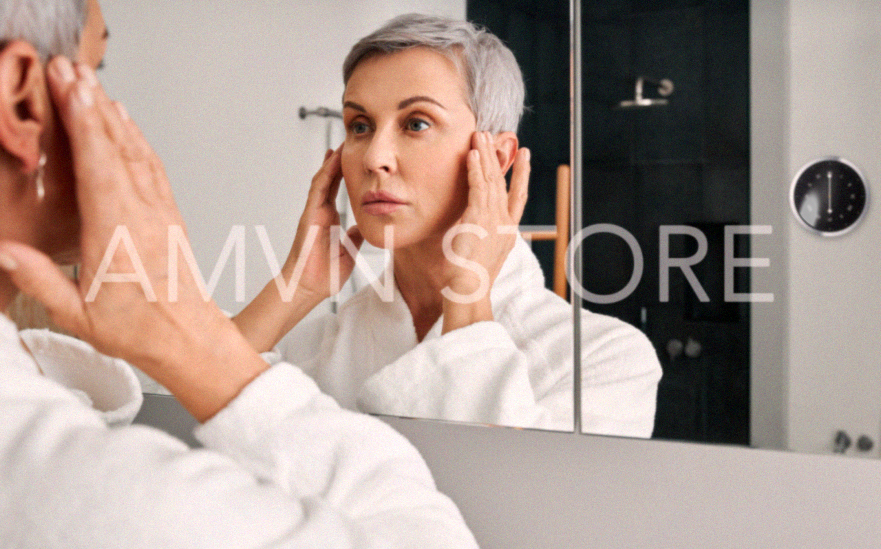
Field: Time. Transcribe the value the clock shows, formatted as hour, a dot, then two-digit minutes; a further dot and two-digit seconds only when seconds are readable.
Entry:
6.00
